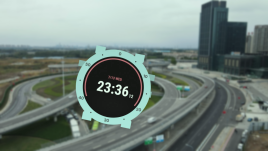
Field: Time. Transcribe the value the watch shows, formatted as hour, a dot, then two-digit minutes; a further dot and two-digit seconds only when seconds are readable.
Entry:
23.36
